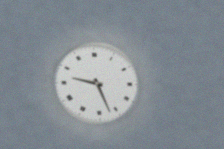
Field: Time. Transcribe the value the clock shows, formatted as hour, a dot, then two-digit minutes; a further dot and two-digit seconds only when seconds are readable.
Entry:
9.27
